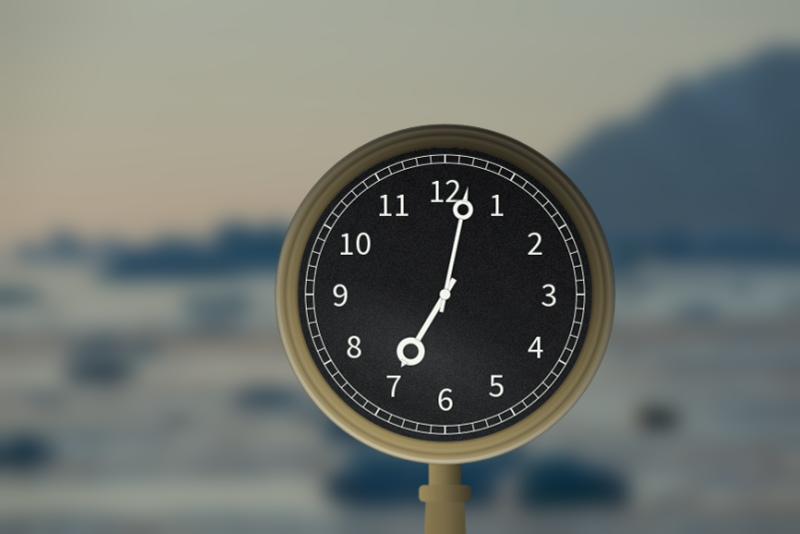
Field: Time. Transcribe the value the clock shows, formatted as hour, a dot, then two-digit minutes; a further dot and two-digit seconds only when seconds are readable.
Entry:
7.02
